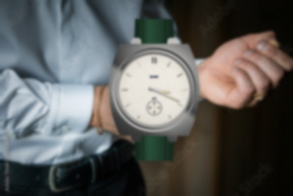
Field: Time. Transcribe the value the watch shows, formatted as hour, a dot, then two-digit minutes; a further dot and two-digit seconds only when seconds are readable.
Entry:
3.19
